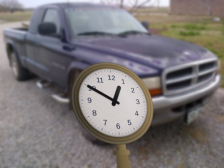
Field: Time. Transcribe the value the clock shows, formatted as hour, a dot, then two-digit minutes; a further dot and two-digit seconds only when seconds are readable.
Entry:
12.50
